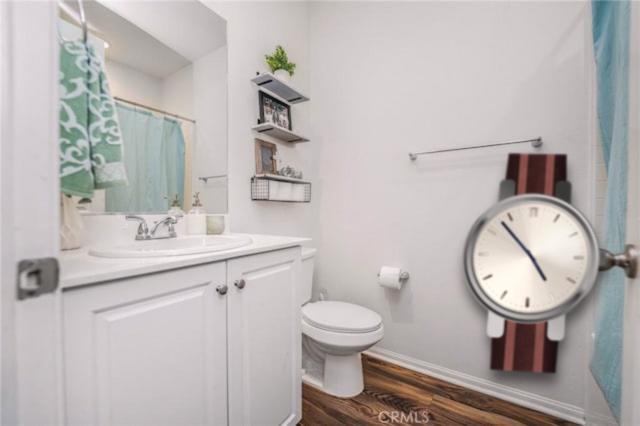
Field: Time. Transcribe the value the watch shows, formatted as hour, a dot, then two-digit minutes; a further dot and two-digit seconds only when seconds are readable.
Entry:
4.53
